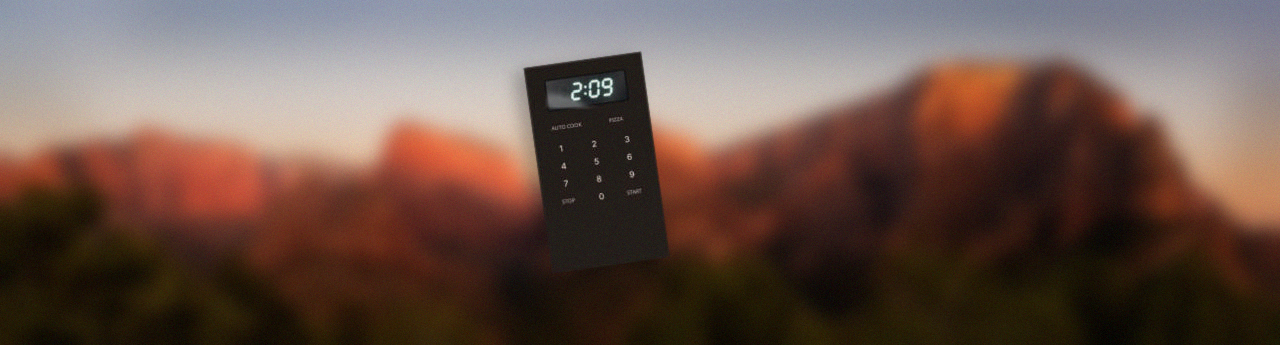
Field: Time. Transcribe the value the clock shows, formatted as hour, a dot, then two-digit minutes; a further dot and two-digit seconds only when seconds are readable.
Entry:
2.09
